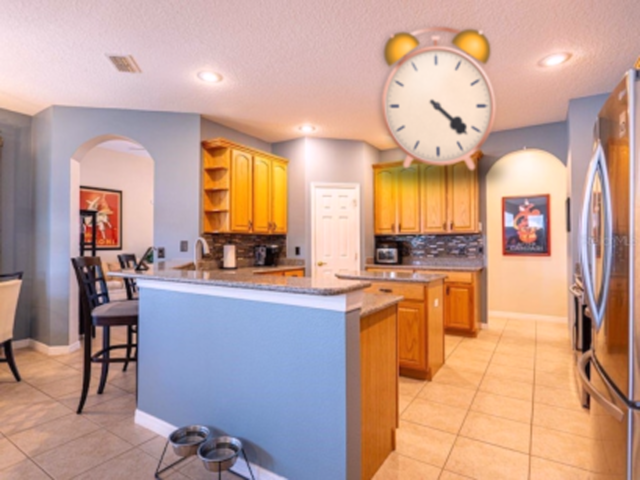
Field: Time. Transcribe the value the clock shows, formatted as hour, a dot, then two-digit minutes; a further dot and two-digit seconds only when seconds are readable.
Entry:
4.22
